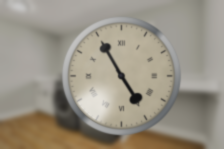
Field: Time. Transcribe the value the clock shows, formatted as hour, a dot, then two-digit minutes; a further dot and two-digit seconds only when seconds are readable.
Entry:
4.55
